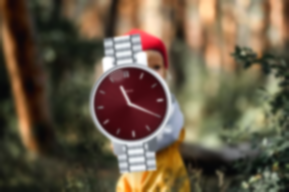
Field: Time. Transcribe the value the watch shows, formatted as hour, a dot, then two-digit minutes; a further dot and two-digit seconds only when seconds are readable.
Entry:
11.20
